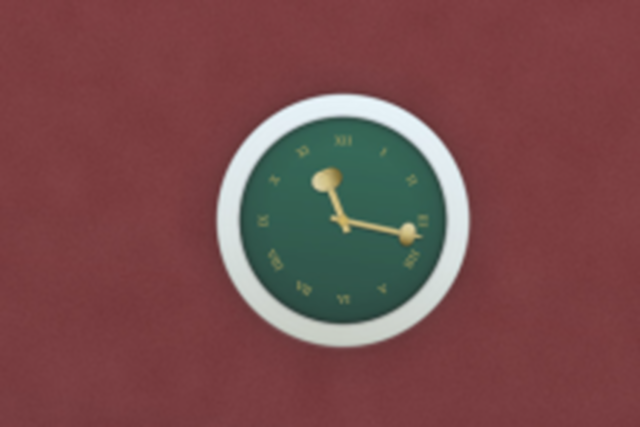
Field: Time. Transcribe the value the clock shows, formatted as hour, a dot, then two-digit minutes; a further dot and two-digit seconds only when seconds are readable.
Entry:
11.17
